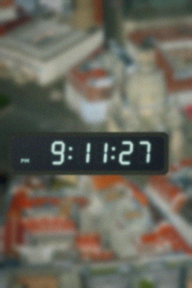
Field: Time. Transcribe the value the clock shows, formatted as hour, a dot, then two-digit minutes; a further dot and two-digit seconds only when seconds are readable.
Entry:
9.11.27
